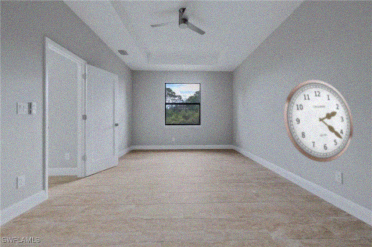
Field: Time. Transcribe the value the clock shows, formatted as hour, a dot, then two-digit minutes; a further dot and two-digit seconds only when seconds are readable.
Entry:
2.22
